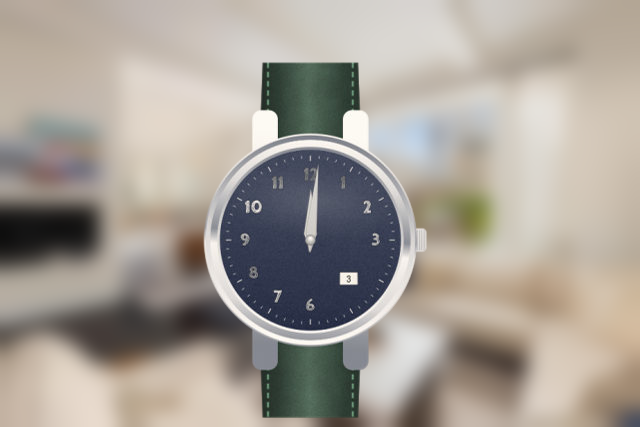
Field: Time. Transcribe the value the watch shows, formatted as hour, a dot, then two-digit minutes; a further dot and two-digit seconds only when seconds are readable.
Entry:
12.01
